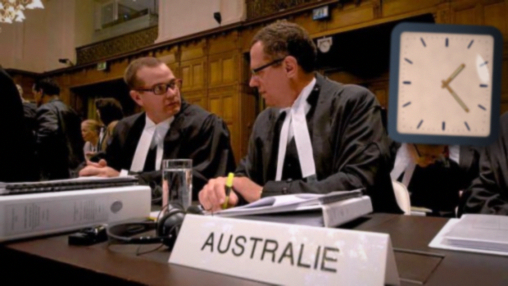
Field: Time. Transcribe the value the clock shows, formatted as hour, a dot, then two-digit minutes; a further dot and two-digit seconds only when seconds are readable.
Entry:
1.23
